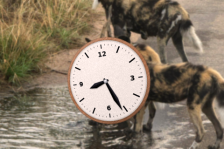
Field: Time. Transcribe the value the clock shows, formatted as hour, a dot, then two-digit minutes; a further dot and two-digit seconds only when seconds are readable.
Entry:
8.26
